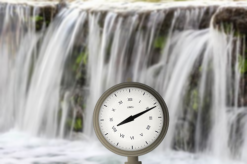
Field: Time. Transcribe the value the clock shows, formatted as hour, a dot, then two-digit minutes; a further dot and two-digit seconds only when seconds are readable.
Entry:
8.11
